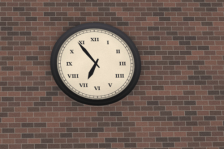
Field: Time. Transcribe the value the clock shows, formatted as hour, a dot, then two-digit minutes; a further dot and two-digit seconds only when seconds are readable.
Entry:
6.54
